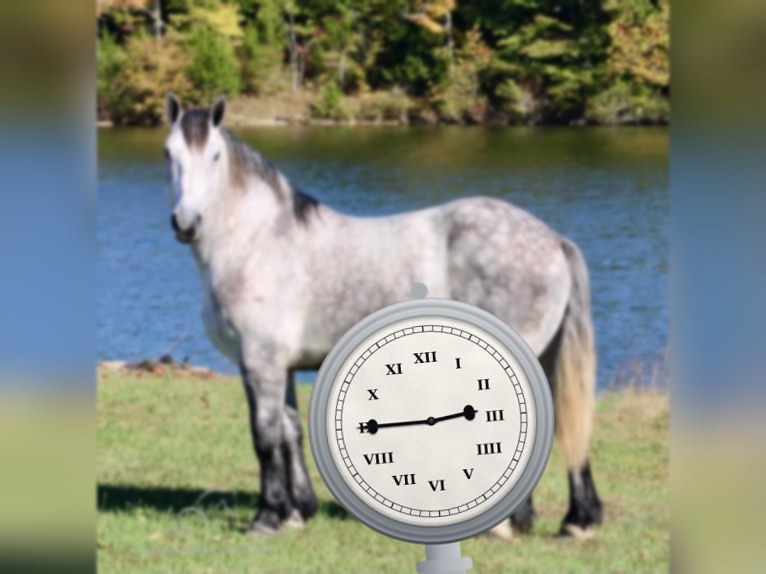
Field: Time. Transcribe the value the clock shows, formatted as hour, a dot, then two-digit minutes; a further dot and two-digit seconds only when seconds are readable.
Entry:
2.45
